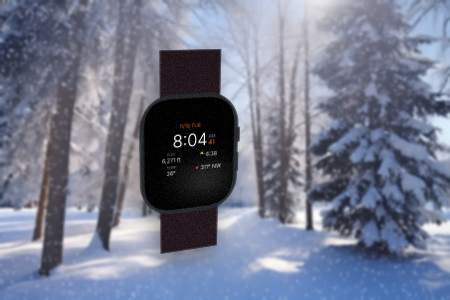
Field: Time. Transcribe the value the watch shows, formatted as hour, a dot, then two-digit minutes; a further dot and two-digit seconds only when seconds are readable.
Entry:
8.04
